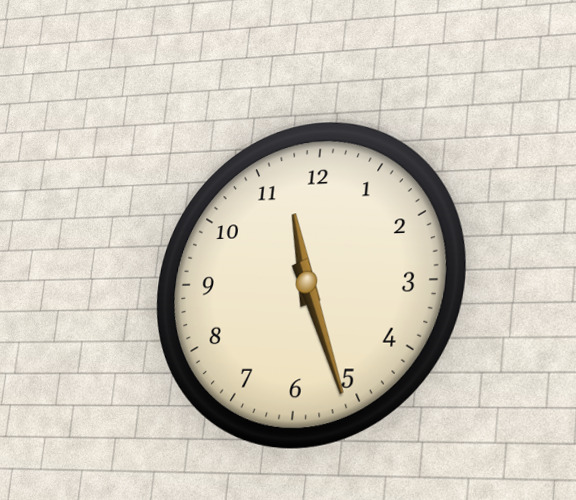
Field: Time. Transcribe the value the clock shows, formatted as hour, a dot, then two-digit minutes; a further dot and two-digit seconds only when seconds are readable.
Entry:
11.26
